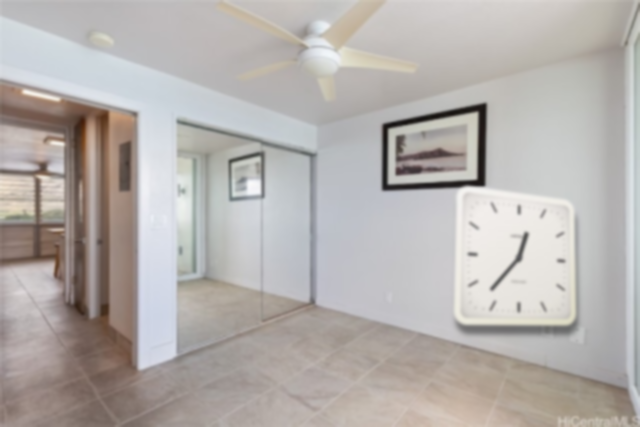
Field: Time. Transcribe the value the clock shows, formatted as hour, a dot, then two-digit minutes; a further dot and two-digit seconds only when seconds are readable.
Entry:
12.37
